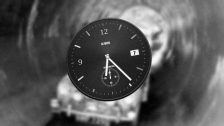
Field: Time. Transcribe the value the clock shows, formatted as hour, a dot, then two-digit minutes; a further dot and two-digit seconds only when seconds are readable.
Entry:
6.24
